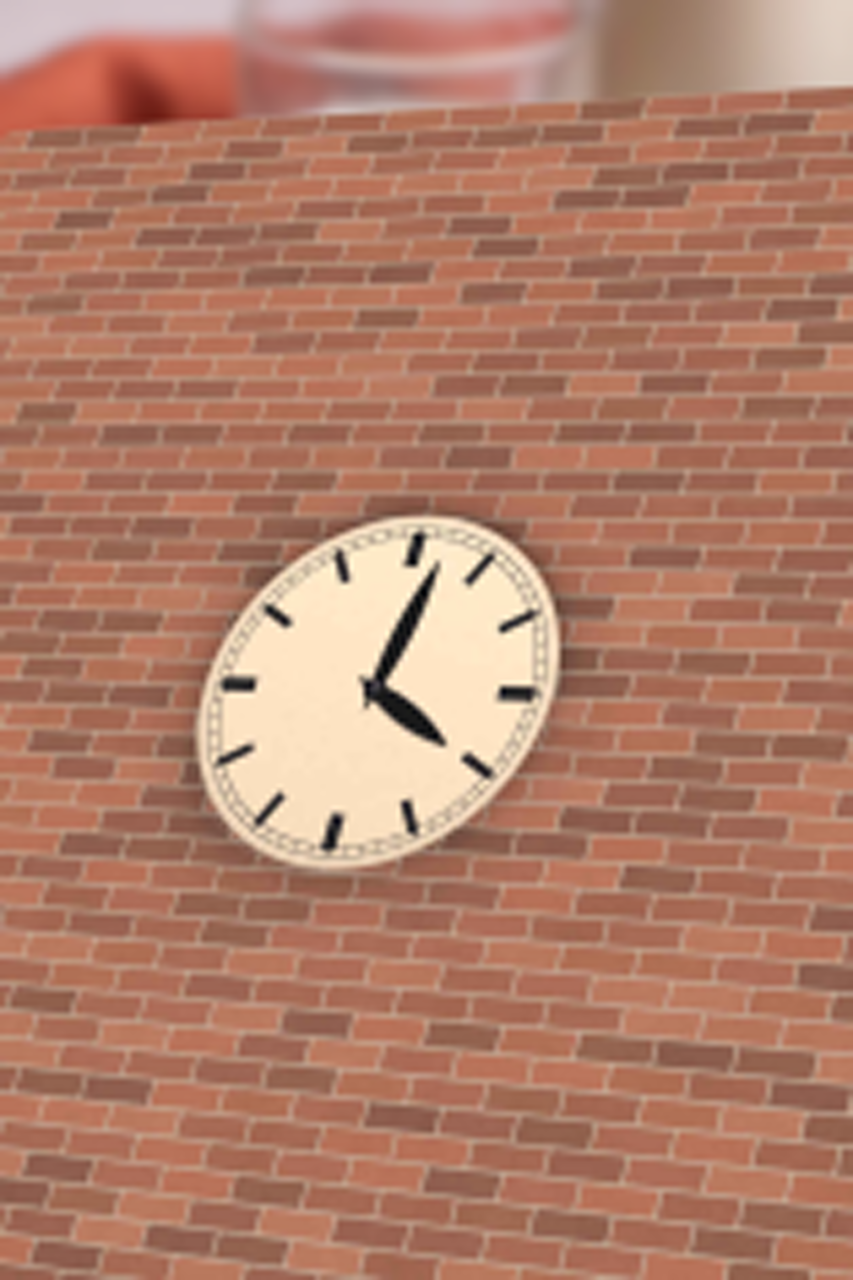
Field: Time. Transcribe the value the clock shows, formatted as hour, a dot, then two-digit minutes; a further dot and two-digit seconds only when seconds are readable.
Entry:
4.02
